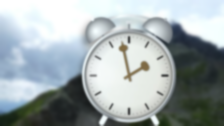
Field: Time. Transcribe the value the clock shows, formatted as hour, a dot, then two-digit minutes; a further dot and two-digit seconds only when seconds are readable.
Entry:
1.58
